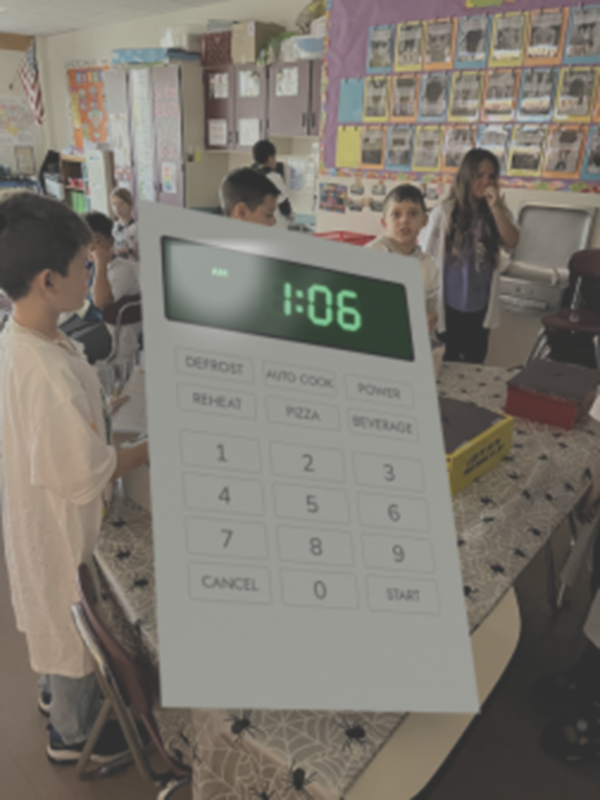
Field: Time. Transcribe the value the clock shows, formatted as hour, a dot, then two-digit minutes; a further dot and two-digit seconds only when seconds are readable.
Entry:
1.06
